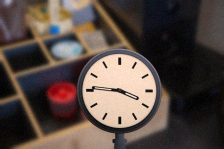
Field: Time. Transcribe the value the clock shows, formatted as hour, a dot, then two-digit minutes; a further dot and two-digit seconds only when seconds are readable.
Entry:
3.46
